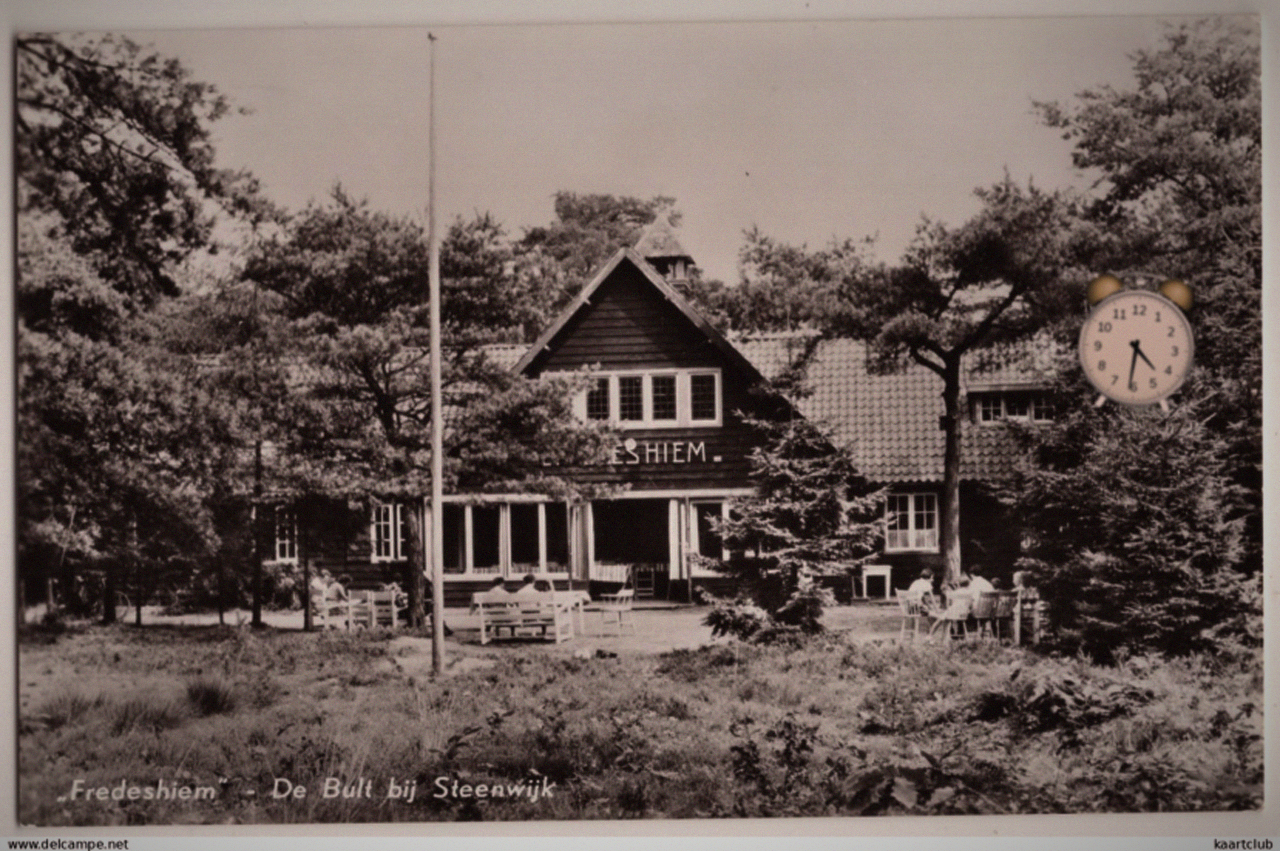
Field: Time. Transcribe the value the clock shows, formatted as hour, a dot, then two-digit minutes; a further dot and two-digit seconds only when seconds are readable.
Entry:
4.31
